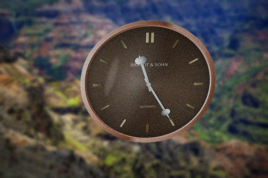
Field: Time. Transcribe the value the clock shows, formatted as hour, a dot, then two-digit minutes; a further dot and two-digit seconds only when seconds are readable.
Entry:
11.25
